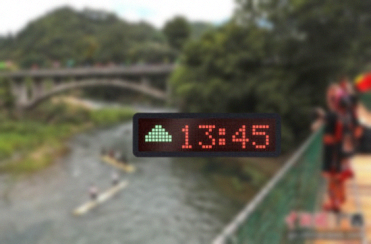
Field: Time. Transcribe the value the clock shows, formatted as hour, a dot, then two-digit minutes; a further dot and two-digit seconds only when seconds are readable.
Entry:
13.45
